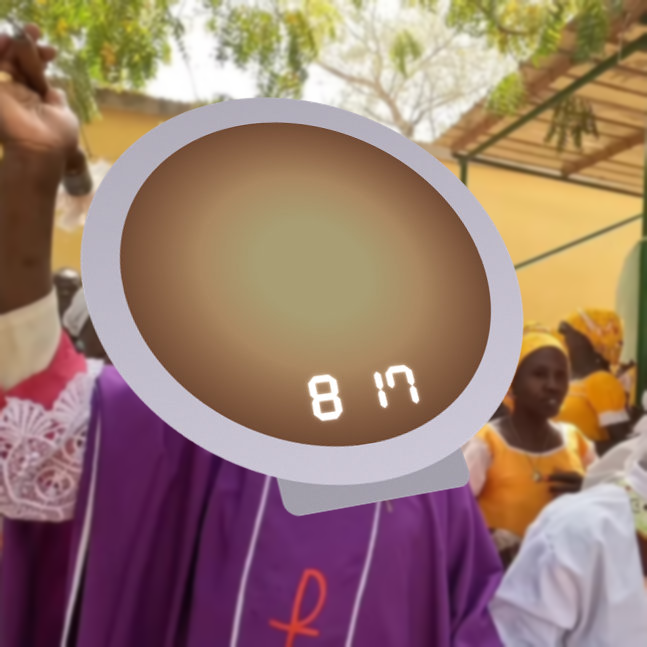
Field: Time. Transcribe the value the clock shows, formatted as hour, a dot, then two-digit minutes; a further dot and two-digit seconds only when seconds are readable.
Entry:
8.17
